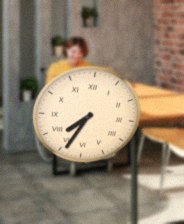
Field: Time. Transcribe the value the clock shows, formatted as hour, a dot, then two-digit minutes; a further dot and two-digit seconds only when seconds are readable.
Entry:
7.34
